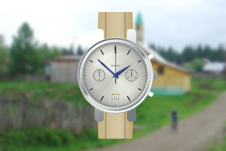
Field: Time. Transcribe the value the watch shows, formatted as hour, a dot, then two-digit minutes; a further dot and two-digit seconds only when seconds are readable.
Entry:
1.52
